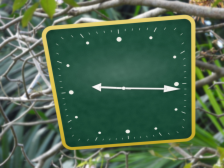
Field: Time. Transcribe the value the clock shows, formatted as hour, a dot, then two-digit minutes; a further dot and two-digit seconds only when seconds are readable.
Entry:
9.16
